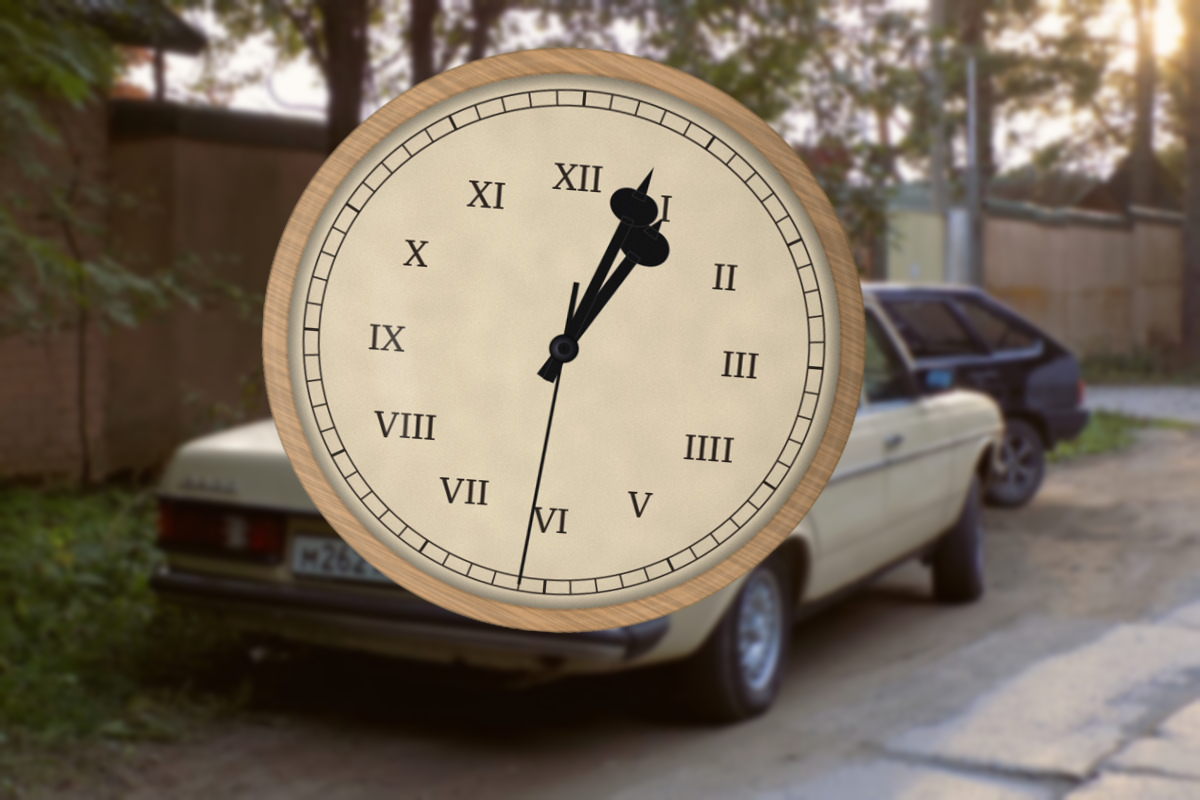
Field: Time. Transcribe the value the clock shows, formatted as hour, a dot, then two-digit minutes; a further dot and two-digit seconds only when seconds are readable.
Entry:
1.03.31
